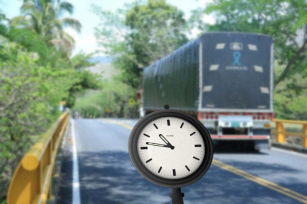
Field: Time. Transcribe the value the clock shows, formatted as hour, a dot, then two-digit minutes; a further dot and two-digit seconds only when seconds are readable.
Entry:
10.47
